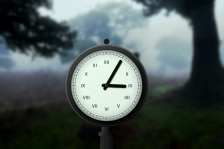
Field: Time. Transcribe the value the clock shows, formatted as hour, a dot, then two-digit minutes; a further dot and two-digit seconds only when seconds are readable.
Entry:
3.05
